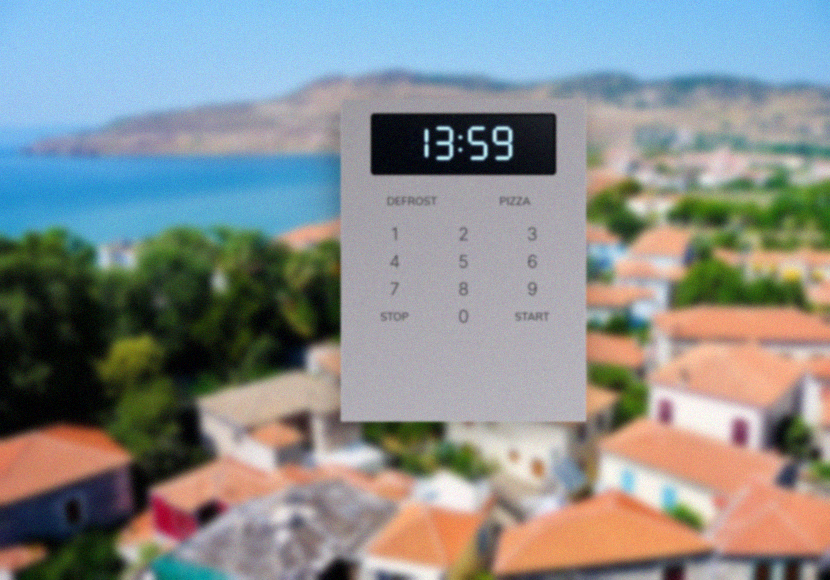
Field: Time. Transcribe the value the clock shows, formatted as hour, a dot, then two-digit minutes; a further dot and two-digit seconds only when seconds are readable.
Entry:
13.59
